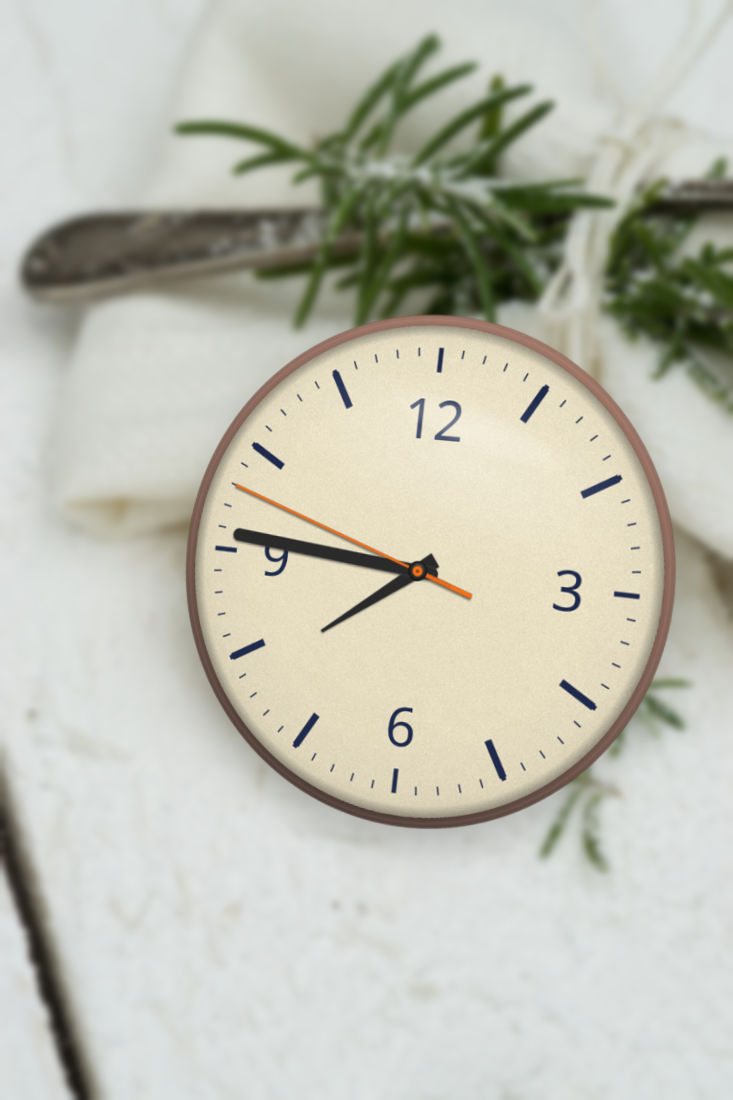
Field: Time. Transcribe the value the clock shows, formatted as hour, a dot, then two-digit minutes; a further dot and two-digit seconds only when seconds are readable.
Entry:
7.45.48
